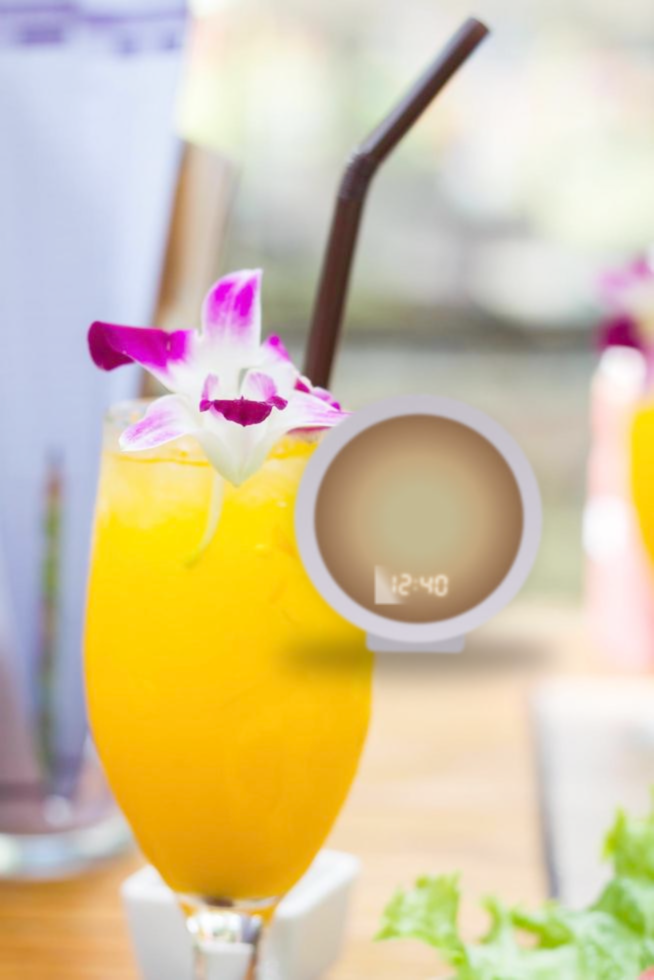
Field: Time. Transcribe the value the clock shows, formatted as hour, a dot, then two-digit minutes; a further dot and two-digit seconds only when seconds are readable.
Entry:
12.40
